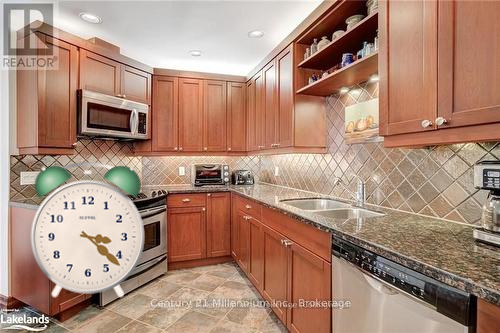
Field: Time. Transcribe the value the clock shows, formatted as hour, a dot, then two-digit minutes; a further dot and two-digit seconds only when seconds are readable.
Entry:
3.22
